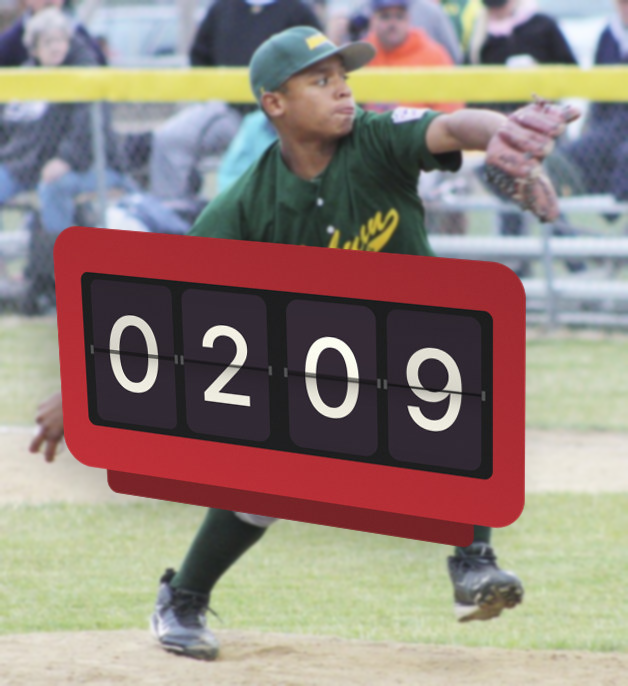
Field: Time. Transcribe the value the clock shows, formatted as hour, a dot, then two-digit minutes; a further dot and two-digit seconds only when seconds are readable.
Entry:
2.09
